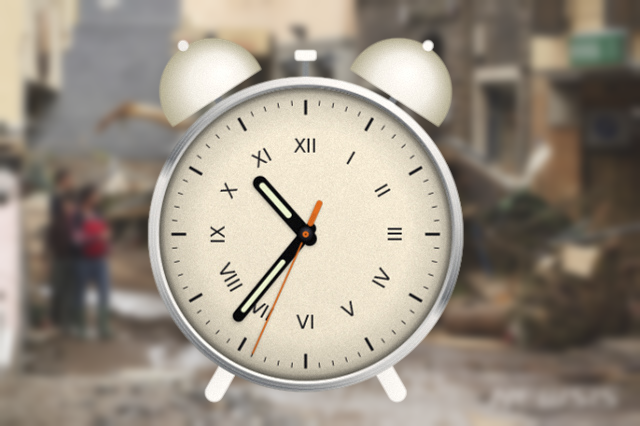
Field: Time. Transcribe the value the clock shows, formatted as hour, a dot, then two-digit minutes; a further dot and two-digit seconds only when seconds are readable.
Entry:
10.36.34
